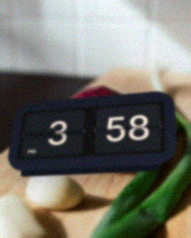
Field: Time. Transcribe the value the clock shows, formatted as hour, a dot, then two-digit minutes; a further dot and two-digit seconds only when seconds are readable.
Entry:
3.58
